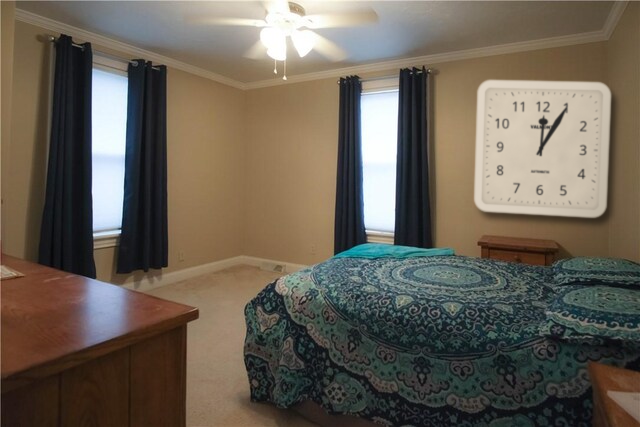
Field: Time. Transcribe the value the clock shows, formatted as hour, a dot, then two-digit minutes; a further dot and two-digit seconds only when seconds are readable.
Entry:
12.05
